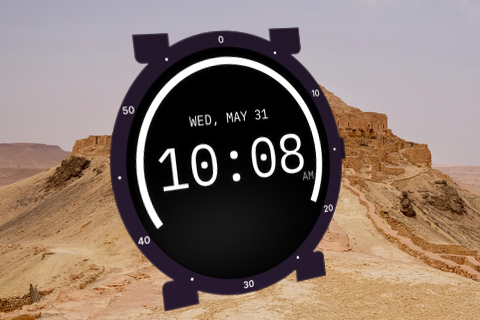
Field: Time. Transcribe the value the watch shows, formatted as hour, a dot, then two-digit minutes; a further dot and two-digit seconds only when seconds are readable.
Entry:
10.08
